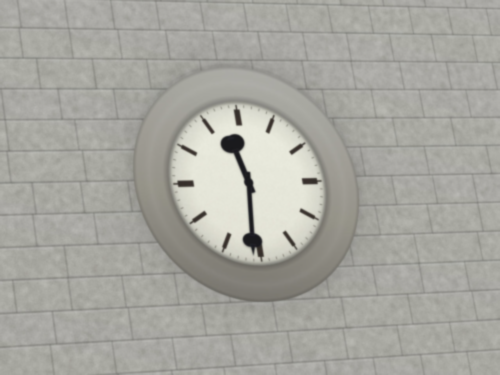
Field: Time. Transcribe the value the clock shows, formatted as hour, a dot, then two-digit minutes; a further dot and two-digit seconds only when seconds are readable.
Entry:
11.31
